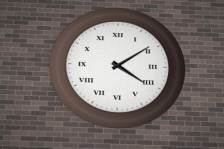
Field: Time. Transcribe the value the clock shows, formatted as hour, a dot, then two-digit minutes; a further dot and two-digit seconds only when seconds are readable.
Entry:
4.09
